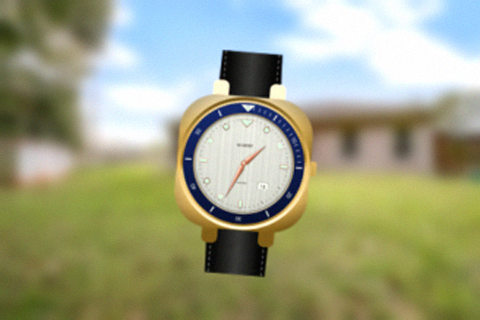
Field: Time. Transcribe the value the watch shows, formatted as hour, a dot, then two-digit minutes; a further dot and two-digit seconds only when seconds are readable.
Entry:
1.34
